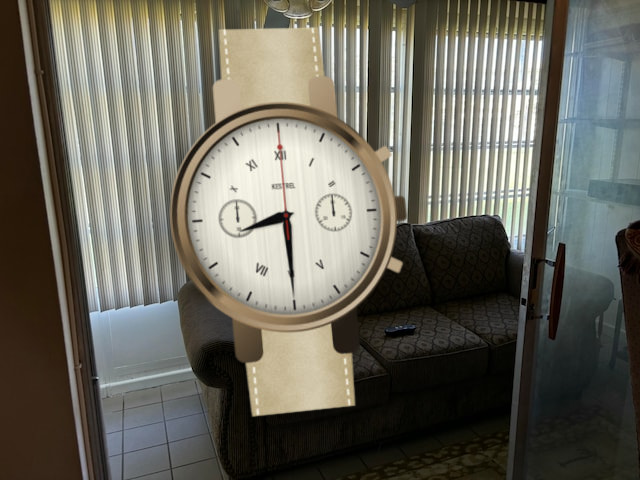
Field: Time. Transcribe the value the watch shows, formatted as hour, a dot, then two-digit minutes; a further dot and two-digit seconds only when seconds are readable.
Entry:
8.30
